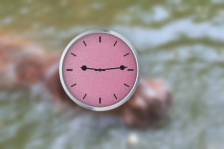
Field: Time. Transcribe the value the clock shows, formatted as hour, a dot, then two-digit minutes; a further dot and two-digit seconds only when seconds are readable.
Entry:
9.14
